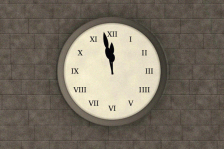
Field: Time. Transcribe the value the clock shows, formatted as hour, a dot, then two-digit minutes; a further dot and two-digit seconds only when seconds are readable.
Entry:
11.58
